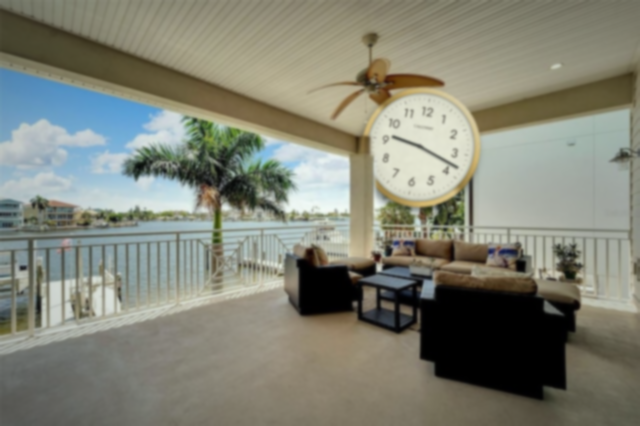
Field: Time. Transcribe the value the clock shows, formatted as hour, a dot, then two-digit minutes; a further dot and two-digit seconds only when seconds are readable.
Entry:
9.18
